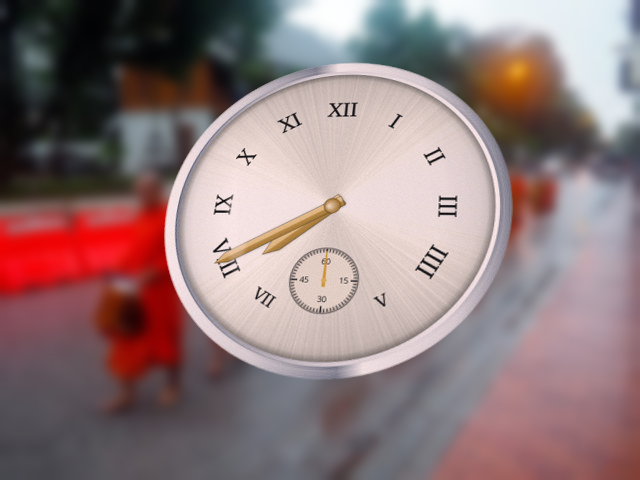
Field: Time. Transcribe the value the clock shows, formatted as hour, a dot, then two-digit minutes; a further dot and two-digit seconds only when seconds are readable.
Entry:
7.40
